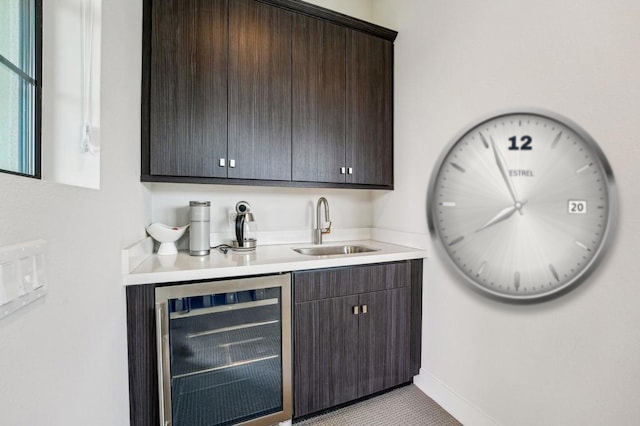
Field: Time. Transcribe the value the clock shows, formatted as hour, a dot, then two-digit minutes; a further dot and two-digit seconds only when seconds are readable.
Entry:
7.56
